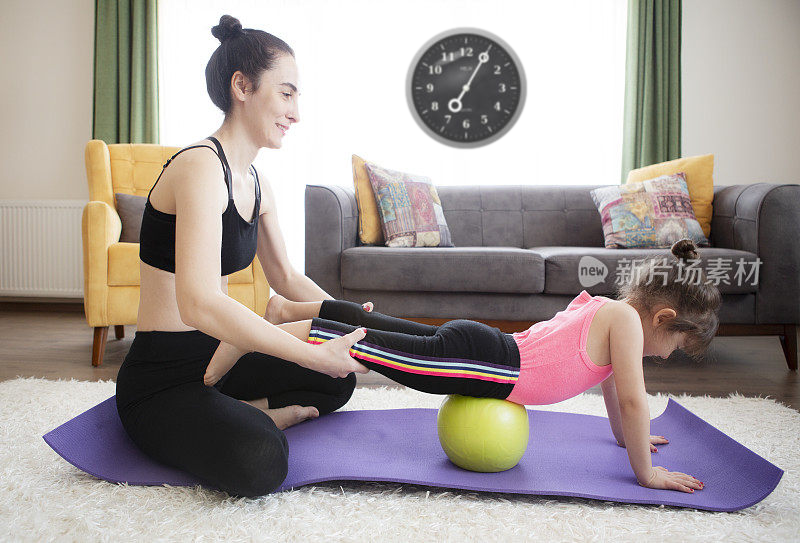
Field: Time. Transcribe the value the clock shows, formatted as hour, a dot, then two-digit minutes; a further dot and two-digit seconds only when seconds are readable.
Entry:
7.05
